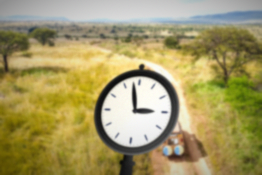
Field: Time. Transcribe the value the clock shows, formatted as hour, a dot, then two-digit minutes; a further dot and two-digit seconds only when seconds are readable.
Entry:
2.58
